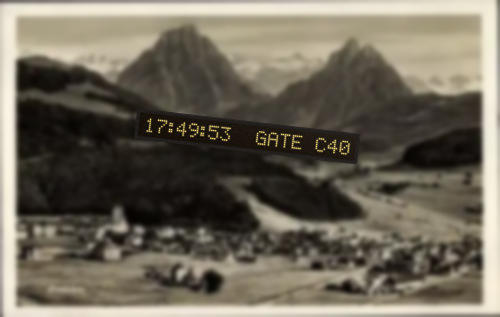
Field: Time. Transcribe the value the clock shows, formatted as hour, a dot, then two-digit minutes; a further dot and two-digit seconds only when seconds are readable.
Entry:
17.49.53
